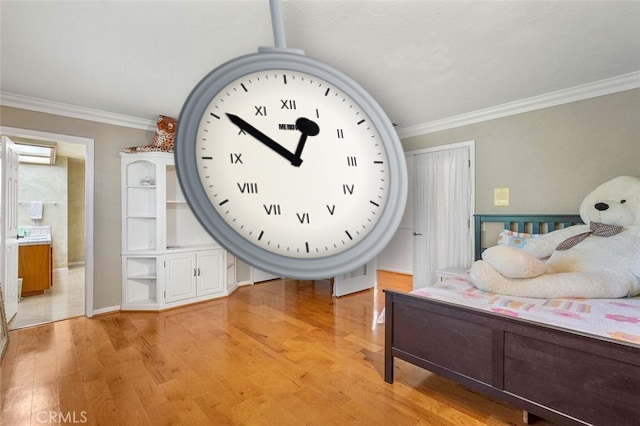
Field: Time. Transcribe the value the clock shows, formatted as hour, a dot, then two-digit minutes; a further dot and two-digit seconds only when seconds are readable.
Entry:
12.51
